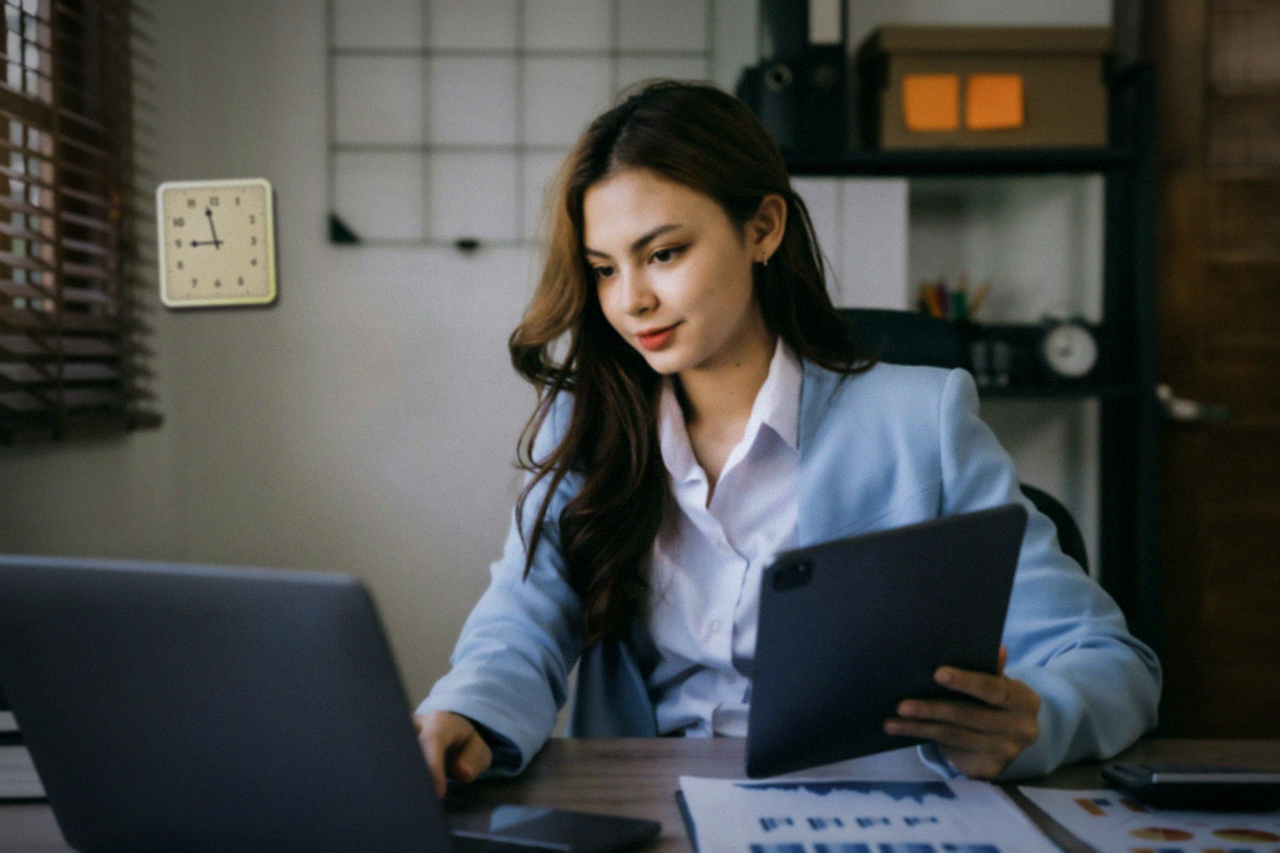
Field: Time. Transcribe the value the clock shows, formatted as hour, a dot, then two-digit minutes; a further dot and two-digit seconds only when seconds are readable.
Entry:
8.58
